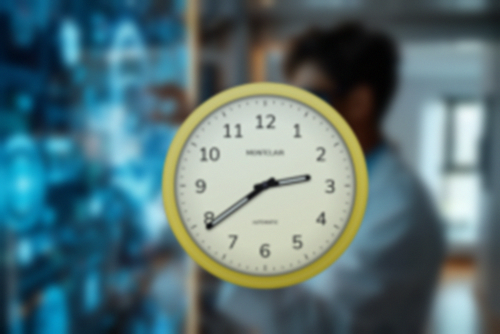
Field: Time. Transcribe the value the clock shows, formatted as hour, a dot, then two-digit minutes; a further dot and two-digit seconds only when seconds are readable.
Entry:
2.39
